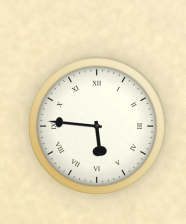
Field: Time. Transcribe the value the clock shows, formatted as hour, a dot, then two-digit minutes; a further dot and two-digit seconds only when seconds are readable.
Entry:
5.46
